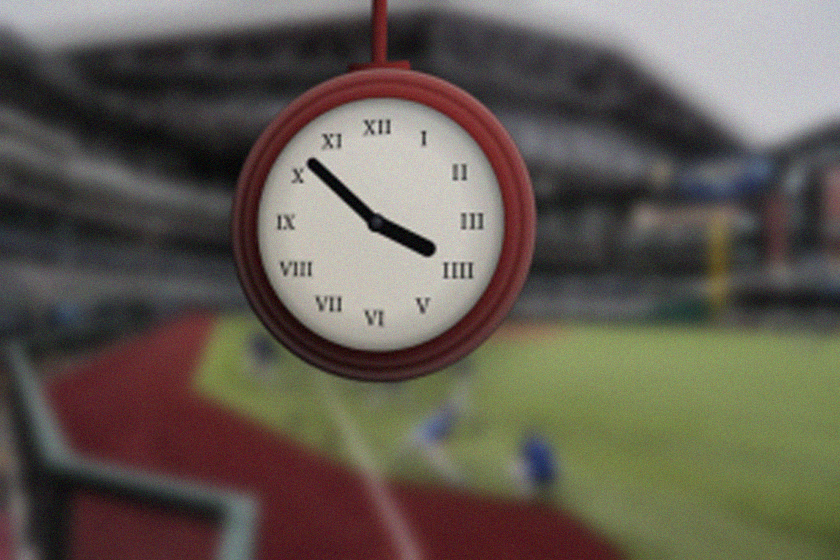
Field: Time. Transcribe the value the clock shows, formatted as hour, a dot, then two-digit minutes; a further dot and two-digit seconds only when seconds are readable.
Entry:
3.52
